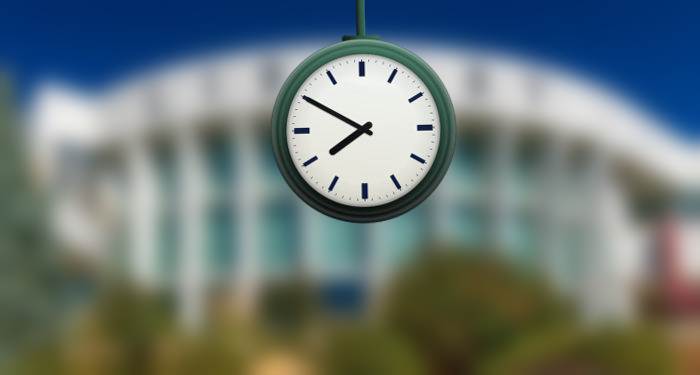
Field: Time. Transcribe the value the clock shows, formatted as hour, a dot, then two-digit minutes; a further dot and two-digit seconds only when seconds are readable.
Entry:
7.50
